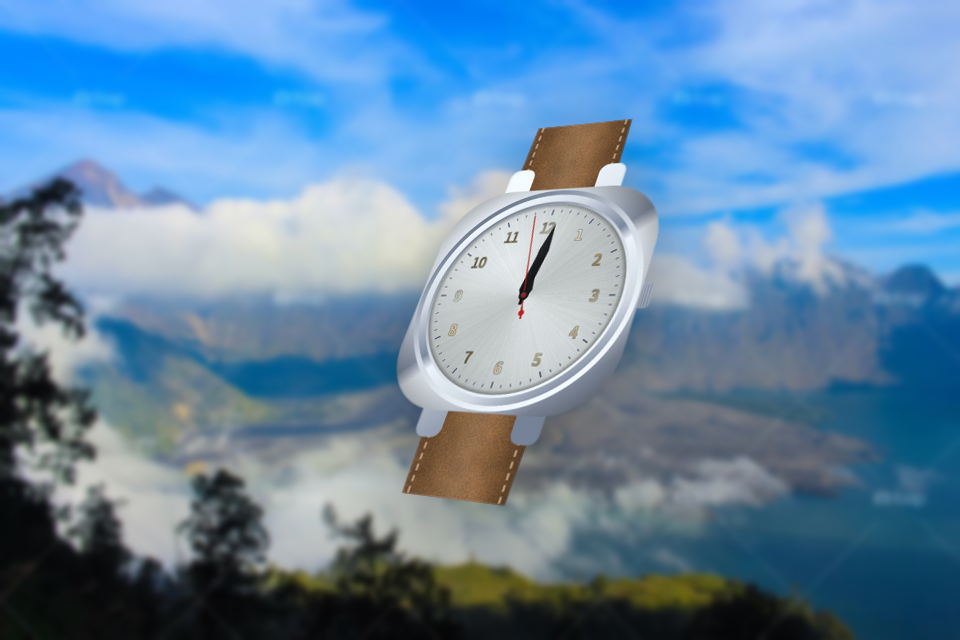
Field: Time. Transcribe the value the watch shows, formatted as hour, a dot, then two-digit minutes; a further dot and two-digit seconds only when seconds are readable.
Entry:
12.00.58
